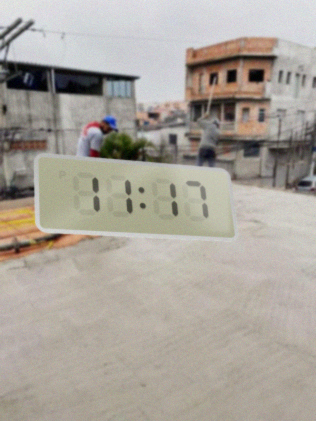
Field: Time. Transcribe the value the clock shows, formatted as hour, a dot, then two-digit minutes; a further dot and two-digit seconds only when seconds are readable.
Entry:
11.17
